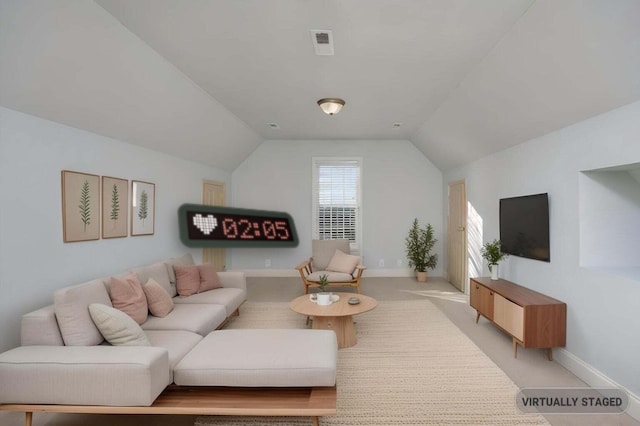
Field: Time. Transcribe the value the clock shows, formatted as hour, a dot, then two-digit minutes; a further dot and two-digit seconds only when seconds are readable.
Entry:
2.05
